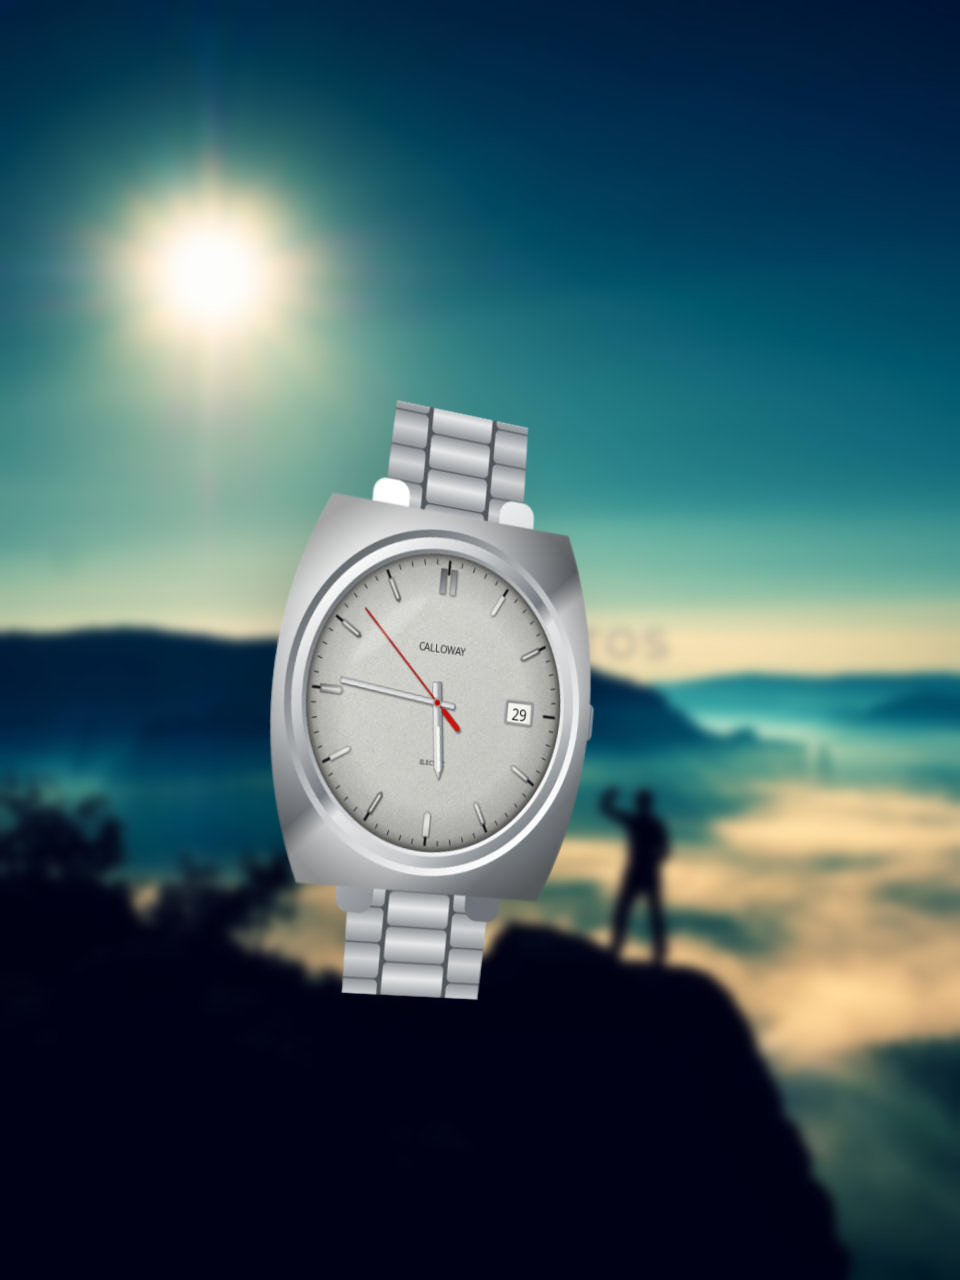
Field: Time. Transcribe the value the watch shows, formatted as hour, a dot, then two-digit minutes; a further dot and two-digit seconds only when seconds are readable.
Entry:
5.45.52
